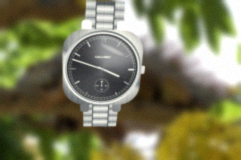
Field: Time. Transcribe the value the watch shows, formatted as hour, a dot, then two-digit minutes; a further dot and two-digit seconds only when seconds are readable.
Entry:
3.48
